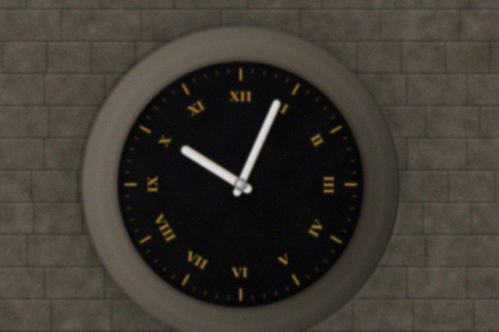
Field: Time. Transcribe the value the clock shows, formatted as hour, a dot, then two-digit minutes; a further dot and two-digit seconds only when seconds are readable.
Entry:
10.04
